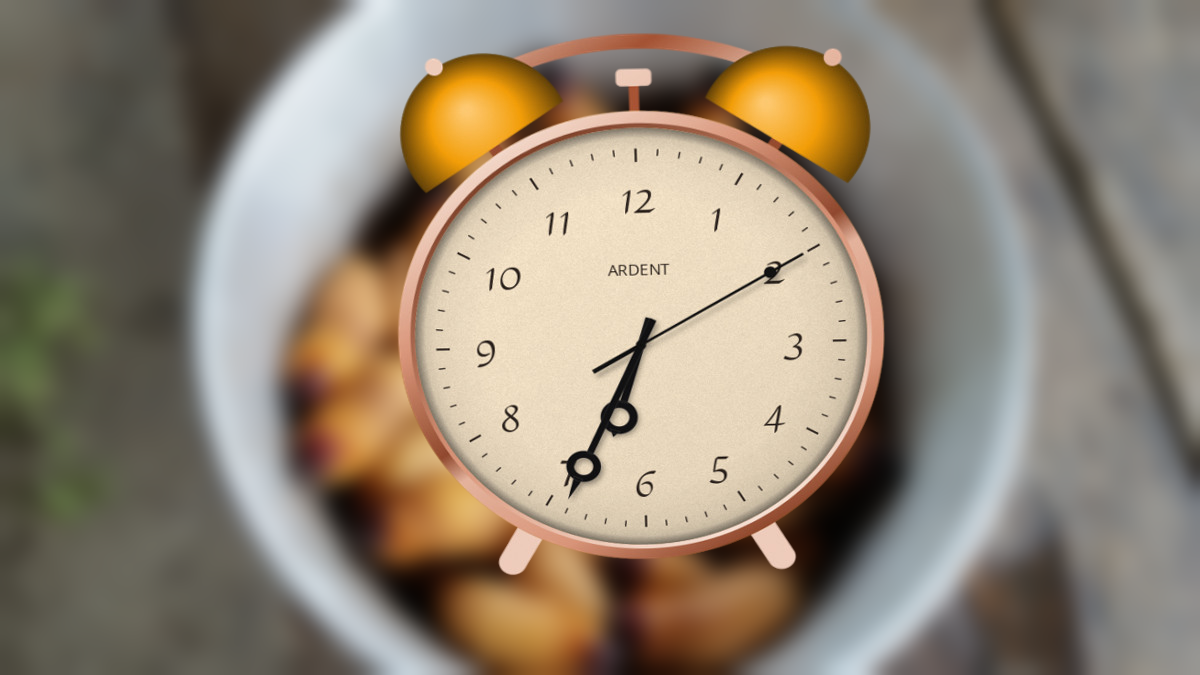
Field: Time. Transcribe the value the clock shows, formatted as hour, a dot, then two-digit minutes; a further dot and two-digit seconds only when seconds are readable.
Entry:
6.34.10
